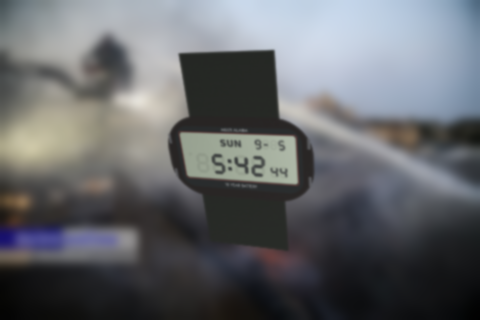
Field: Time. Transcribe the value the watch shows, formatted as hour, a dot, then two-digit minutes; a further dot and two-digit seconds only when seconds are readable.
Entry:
5.42.44
